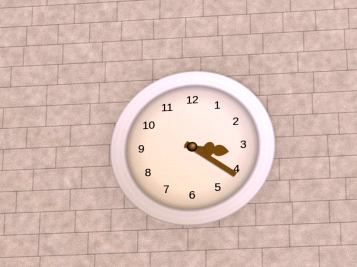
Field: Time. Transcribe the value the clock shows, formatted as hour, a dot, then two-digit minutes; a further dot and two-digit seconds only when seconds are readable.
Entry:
3.21
